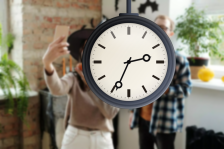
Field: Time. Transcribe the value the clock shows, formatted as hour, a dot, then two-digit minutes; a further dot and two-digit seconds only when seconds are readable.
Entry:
2.34
